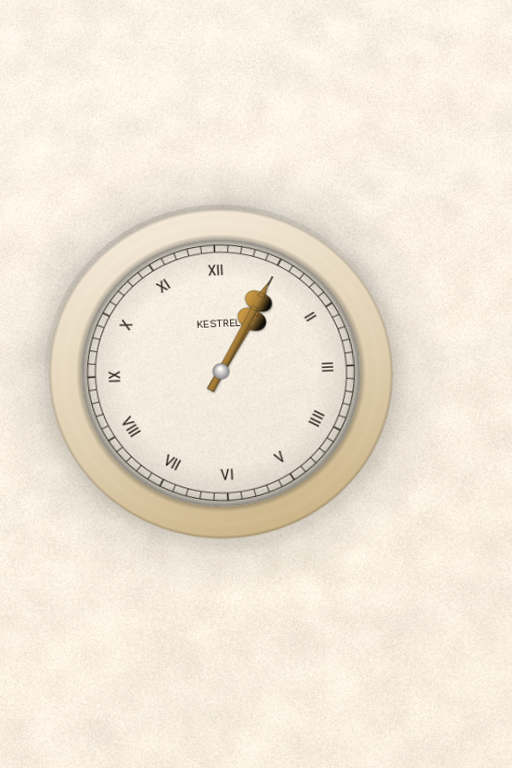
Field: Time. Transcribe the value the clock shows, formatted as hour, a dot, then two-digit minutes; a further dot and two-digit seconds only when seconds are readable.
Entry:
1.05
